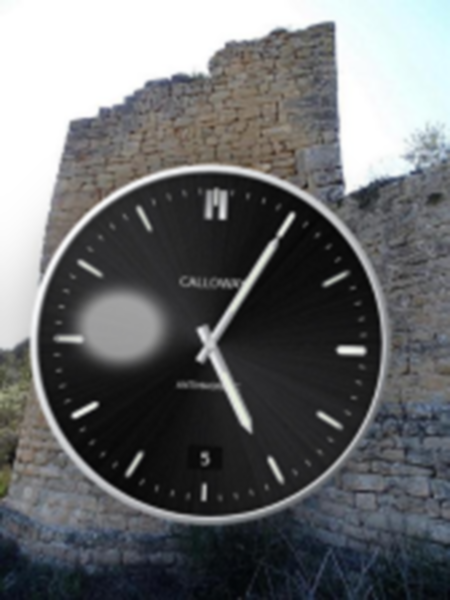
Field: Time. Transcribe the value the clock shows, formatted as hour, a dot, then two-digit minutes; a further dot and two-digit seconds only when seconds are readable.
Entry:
5.05
